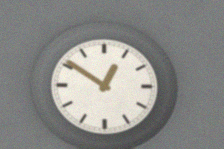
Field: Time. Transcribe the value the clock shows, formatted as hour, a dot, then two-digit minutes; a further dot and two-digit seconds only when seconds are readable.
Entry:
12.51
